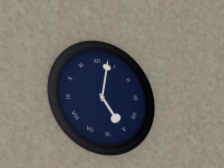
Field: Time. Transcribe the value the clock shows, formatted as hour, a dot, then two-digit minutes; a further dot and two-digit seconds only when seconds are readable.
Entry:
5.03
